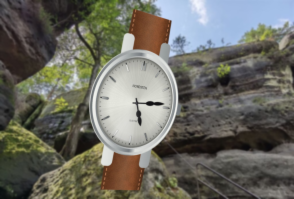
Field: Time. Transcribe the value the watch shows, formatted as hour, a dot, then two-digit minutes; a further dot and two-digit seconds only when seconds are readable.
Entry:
5.14
